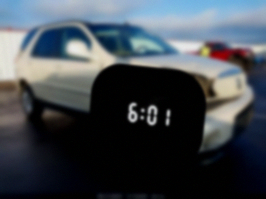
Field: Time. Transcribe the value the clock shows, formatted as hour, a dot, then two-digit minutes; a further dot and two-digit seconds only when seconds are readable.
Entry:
6.01
